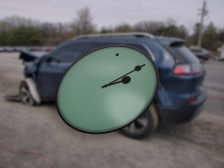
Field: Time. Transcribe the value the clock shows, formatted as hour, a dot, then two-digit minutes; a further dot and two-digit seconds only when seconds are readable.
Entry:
2.08
